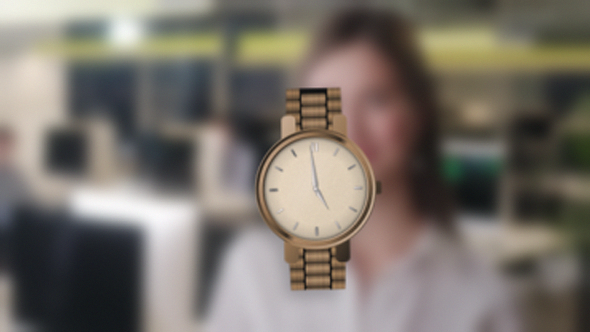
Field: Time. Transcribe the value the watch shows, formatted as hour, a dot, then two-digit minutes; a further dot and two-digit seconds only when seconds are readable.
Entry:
4.59
